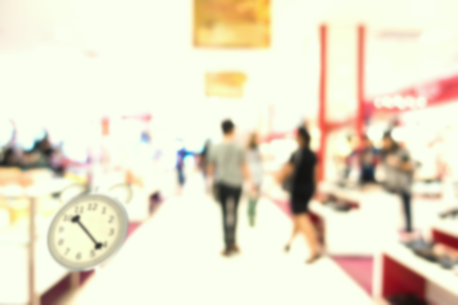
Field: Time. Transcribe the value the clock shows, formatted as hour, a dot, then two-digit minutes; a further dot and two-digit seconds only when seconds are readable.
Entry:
10.22
